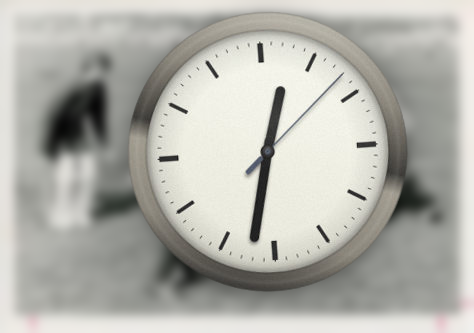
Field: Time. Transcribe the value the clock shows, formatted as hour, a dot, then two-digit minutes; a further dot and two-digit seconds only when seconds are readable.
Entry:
12.32.08
